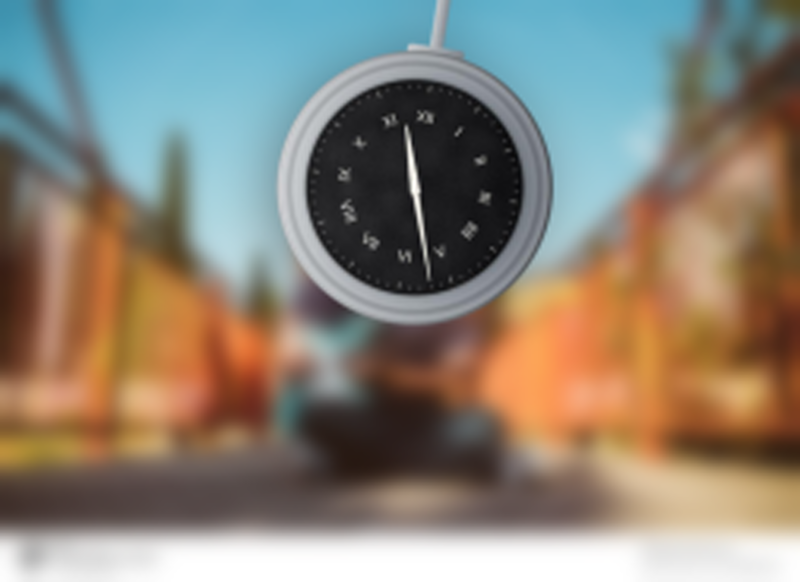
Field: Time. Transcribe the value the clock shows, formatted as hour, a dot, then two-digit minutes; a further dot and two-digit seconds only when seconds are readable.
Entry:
11.27
